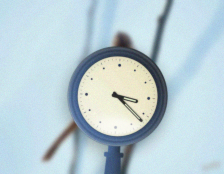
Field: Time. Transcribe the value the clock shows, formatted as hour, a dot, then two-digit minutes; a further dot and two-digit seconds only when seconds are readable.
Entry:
3.22
